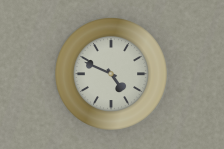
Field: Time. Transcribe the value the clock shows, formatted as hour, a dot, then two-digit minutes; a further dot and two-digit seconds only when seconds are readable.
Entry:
4.49
